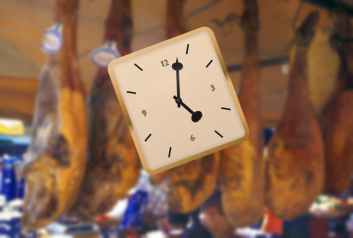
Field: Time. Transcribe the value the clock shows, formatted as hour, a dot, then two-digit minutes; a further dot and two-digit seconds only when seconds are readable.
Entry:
5.03
